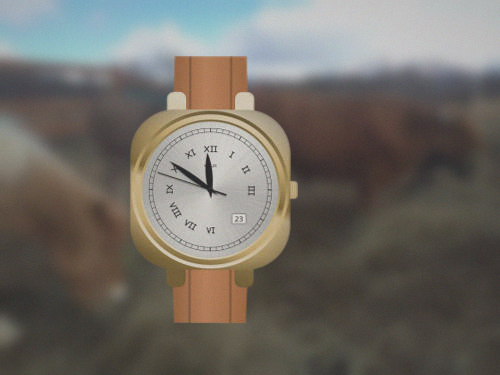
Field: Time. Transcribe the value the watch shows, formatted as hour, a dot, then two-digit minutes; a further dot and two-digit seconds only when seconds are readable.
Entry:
11.50.48
